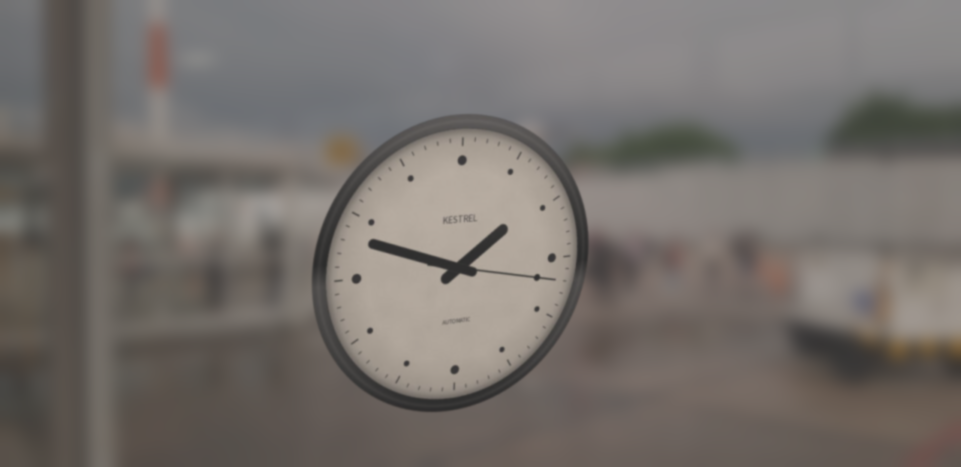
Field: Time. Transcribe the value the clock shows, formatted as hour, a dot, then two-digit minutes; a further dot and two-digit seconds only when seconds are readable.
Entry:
1.48.17
